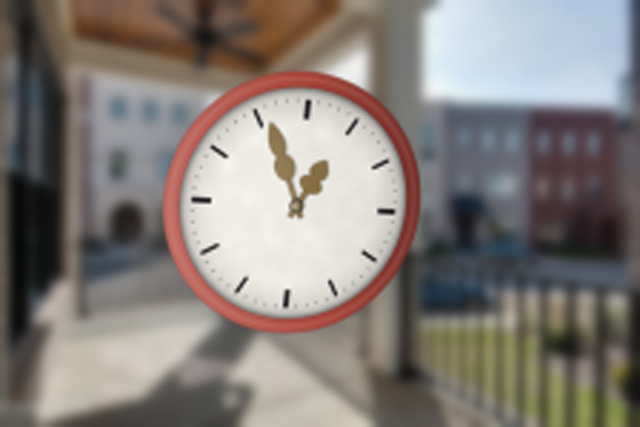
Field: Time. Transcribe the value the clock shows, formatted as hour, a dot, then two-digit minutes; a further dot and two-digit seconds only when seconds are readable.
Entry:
12.56
